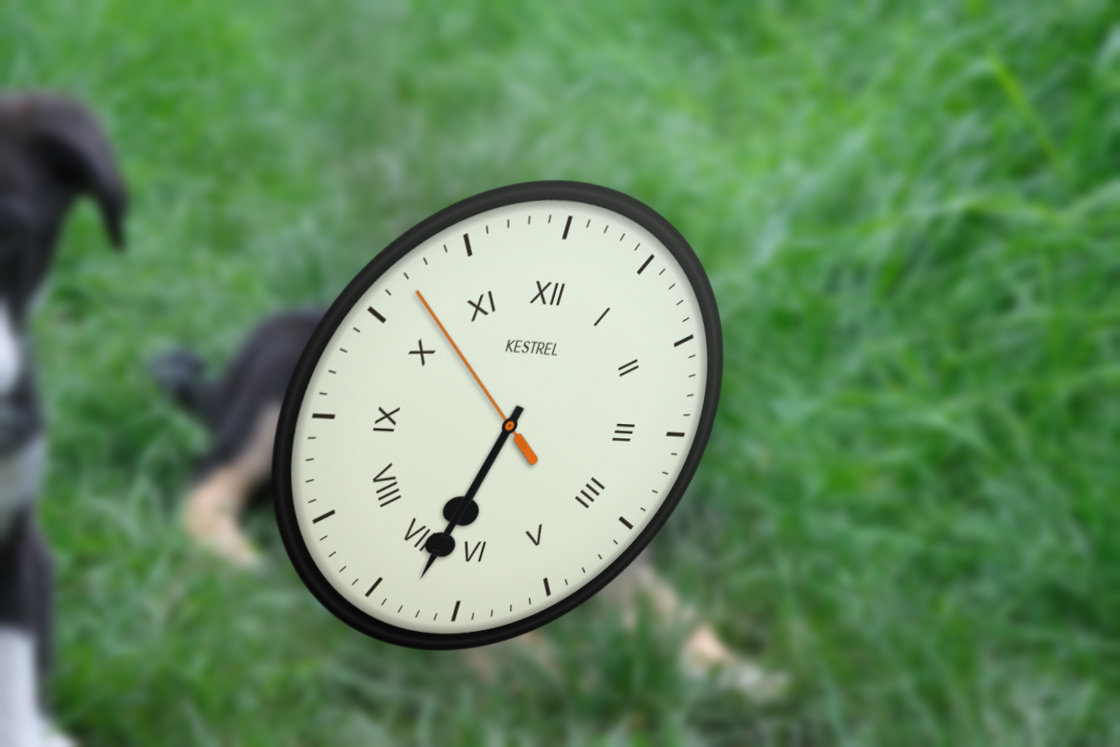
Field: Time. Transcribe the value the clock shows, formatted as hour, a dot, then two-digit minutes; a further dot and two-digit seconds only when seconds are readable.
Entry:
6.32.52
